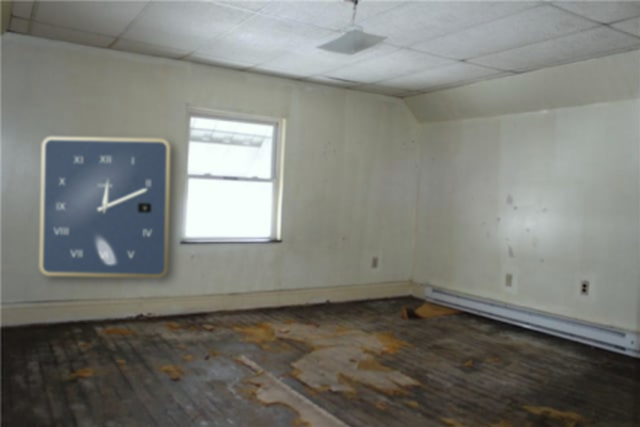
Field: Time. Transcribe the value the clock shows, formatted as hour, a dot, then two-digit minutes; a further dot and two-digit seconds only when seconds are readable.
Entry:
12.11
